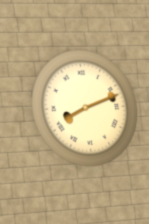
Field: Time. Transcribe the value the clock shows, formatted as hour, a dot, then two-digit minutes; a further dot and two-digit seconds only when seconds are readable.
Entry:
8.12
